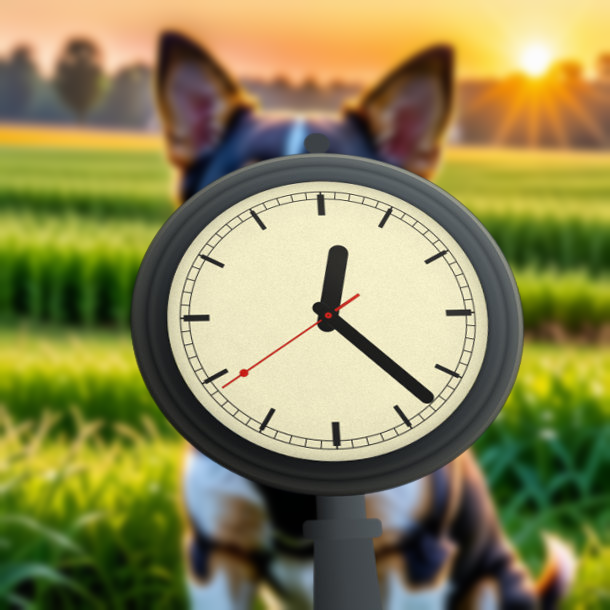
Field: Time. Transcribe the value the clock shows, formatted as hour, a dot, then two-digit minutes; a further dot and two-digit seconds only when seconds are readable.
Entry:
12.22.39
